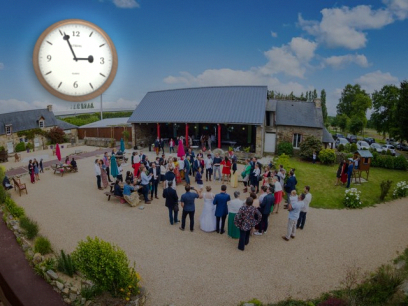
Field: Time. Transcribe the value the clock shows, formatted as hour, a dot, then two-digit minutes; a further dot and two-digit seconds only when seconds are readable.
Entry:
2.56
